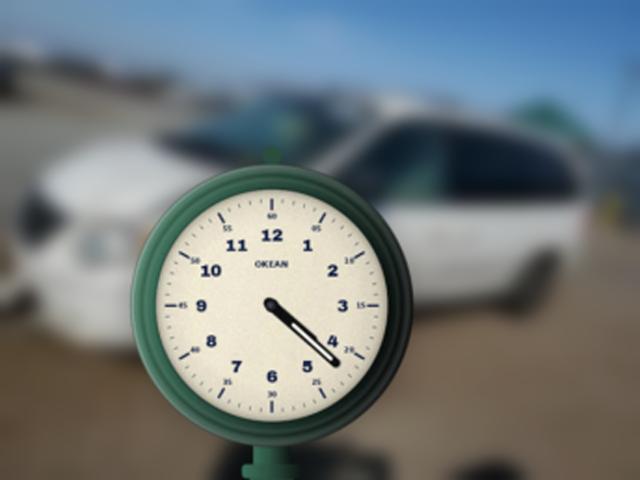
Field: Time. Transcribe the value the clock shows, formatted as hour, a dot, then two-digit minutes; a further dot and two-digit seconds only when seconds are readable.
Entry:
4.22
